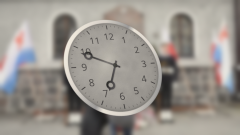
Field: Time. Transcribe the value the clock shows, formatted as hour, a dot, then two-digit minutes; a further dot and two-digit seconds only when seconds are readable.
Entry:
6.49
